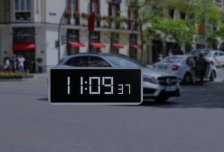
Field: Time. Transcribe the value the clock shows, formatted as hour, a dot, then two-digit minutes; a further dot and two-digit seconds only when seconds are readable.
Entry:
11.09.37
